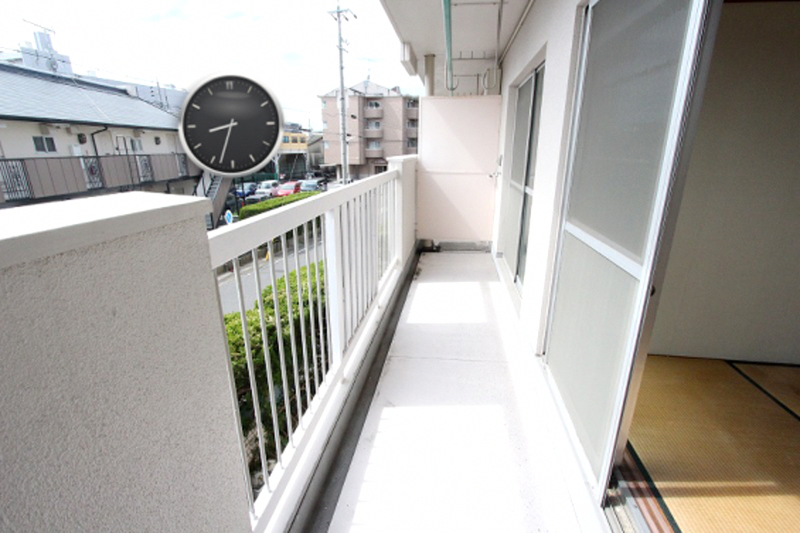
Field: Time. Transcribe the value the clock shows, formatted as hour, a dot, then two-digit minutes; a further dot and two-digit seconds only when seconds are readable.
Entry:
8.33
